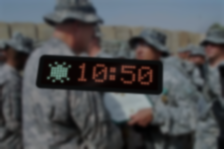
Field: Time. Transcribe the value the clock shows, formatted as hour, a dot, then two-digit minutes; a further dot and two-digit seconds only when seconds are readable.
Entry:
10.50
